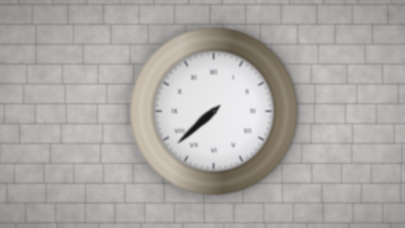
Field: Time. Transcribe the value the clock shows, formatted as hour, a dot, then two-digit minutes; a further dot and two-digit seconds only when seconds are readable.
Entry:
7.38
